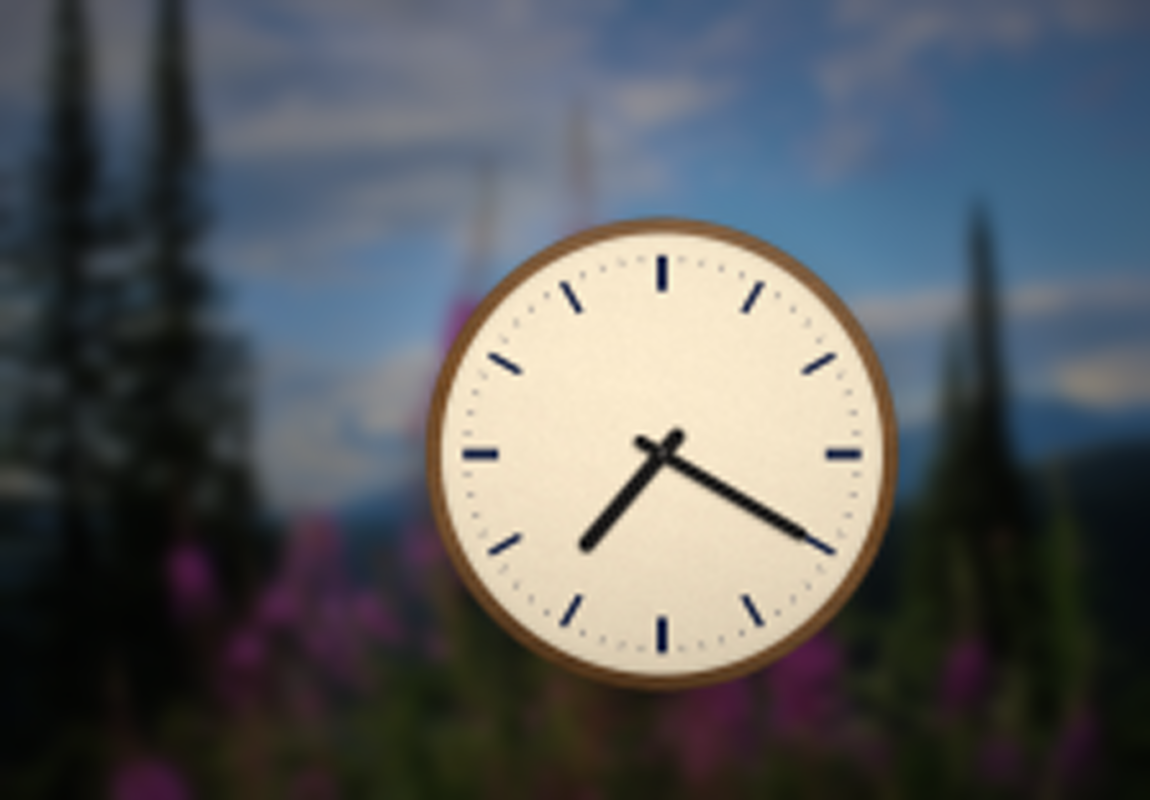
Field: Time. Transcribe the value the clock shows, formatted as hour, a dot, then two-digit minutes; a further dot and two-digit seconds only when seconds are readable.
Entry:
7.20
